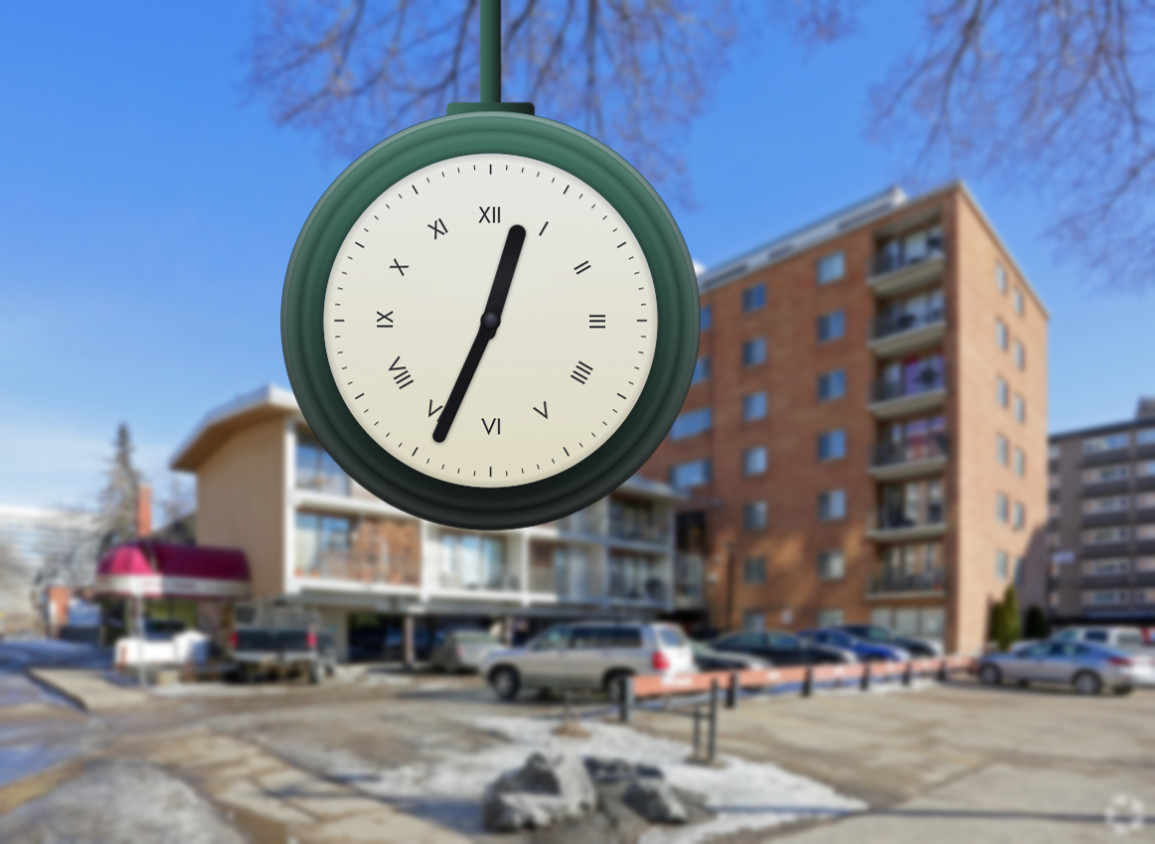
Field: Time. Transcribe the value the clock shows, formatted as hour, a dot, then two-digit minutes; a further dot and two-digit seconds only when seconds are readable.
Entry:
12.34
